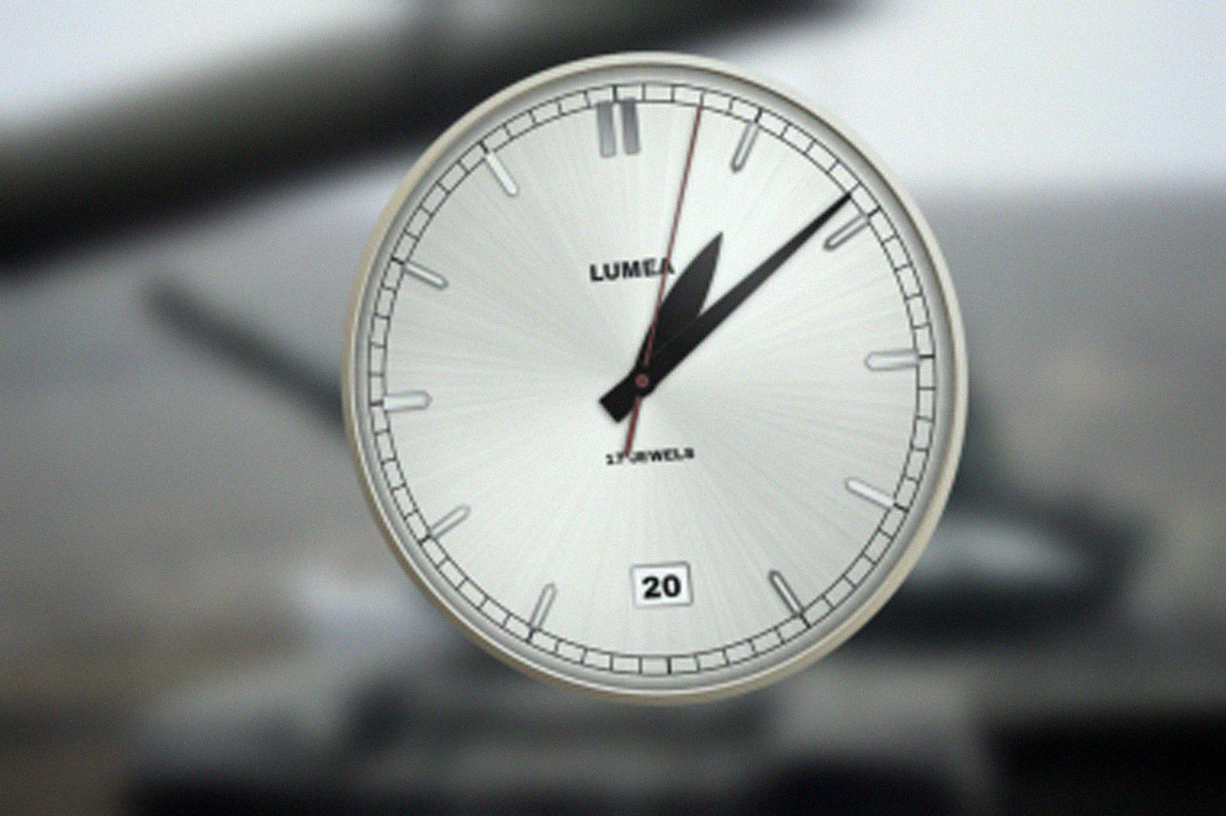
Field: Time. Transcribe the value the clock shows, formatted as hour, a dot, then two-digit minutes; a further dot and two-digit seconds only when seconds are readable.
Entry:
1.09.03
